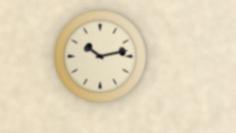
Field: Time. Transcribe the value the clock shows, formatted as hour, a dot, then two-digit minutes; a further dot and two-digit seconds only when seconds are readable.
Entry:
10.13
